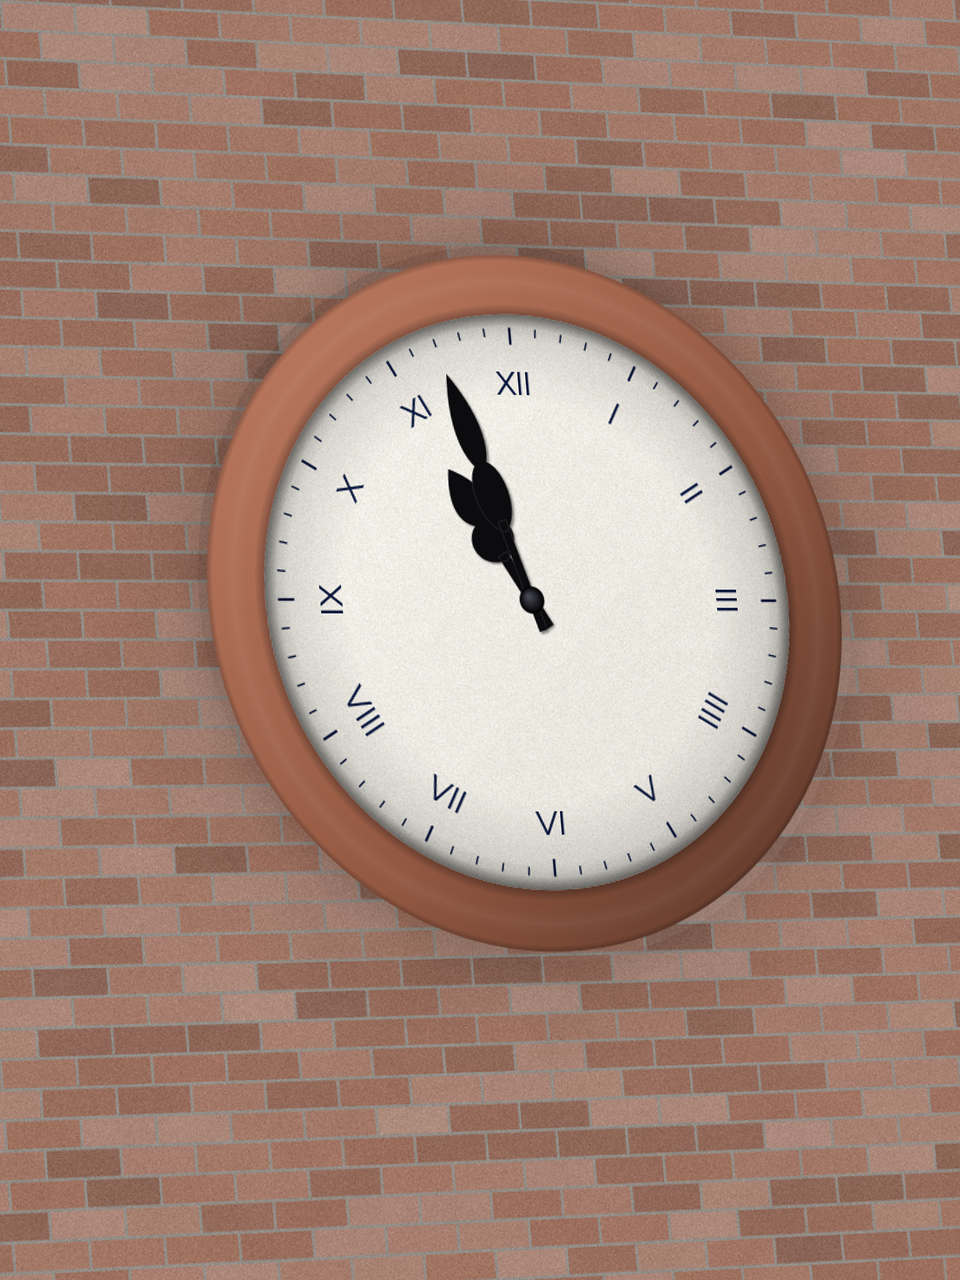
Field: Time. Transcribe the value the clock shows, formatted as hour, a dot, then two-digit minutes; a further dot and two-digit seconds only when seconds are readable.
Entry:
10.57
